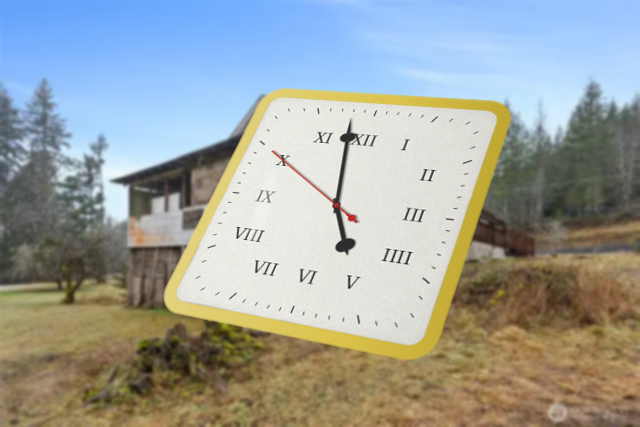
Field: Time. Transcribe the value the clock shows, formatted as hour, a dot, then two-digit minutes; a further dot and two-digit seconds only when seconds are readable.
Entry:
4.57.50
